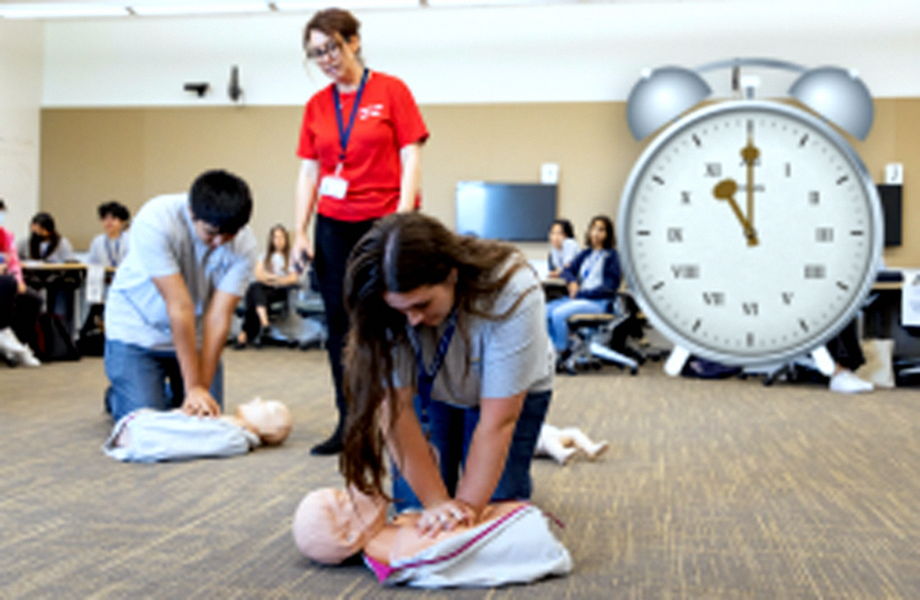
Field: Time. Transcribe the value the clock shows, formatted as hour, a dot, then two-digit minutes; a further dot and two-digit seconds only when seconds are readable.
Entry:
11.00
